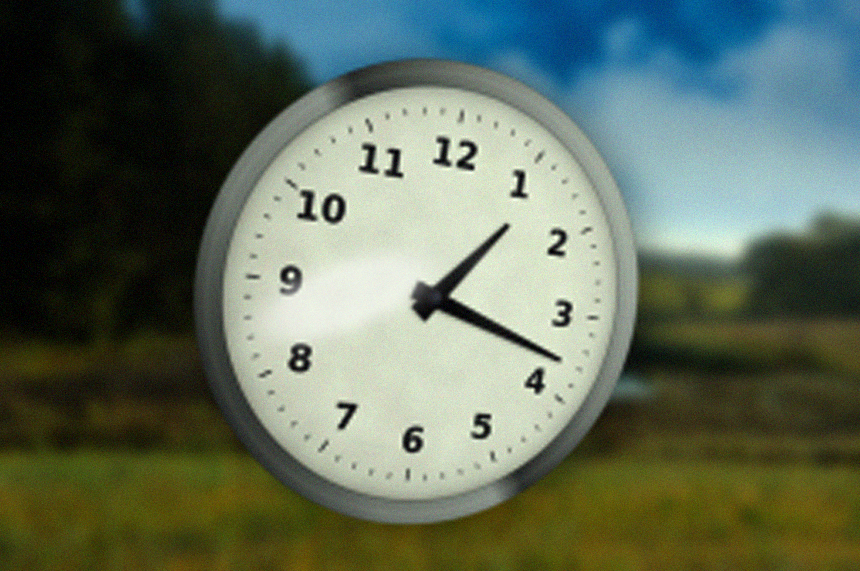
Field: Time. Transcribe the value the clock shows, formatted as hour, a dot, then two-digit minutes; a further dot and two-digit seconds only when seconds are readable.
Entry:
1.18
